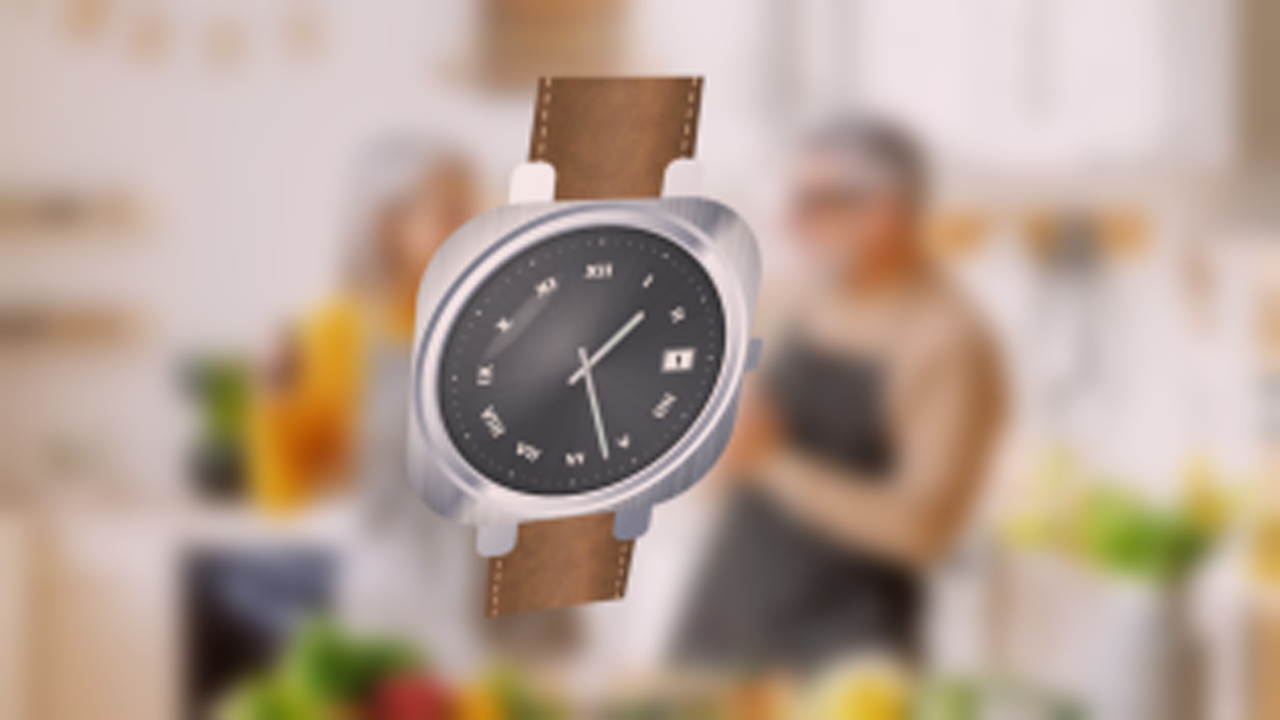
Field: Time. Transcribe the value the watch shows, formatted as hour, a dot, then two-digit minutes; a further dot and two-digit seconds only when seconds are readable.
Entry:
1.27
